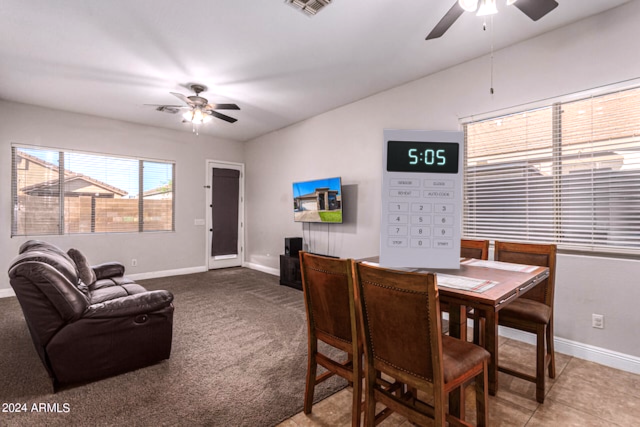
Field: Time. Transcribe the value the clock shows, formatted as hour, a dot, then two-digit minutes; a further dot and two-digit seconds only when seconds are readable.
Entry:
5.05
